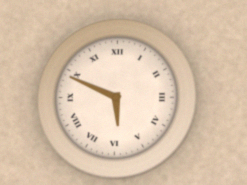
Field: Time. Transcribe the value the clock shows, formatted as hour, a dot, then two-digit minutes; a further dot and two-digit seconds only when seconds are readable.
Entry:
5.49
